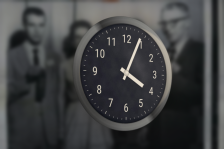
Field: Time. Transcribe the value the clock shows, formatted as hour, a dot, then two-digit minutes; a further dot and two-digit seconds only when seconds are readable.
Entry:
4.04
